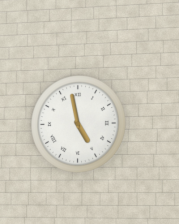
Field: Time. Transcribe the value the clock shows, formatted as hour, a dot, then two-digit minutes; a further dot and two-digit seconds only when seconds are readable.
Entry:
4.58
